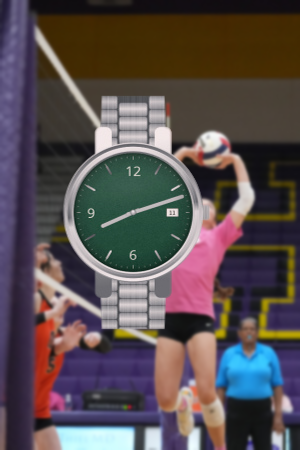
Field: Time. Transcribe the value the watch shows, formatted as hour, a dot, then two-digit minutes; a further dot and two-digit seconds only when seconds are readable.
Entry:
8.12
